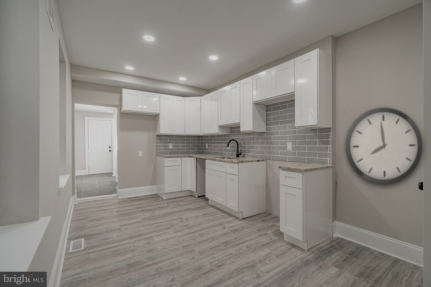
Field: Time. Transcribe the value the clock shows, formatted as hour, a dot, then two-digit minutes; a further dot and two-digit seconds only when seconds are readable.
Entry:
7.59
